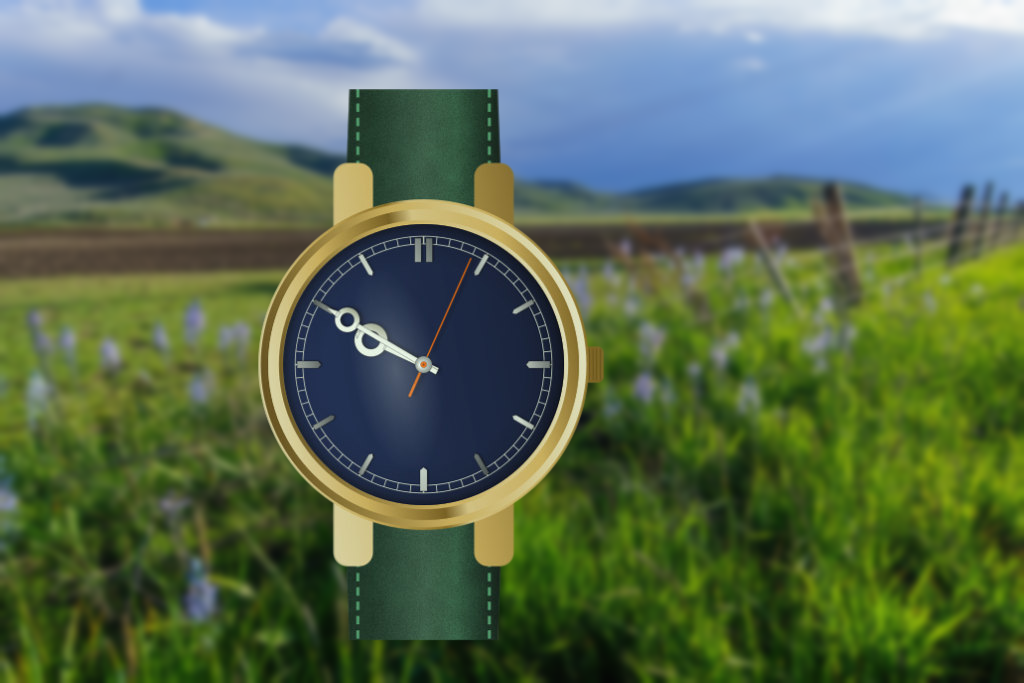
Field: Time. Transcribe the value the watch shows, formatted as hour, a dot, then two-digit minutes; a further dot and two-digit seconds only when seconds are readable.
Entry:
9.50.04
